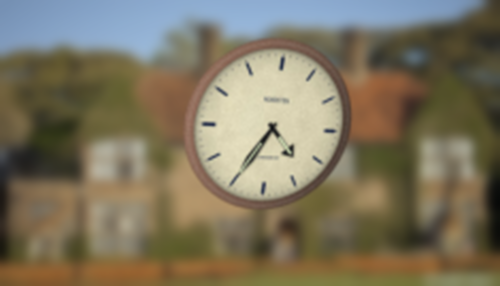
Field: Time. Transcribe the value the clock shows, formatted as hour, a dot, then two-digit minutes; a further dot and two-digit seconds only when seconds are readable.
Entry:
4.35
